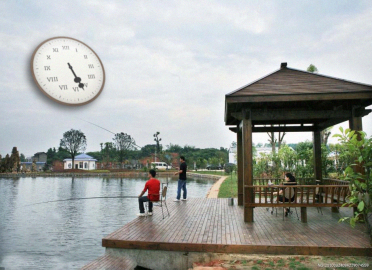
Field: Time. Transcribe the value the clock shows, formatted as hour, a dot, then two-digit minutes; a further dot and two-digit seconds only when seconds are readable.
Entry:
5.27
